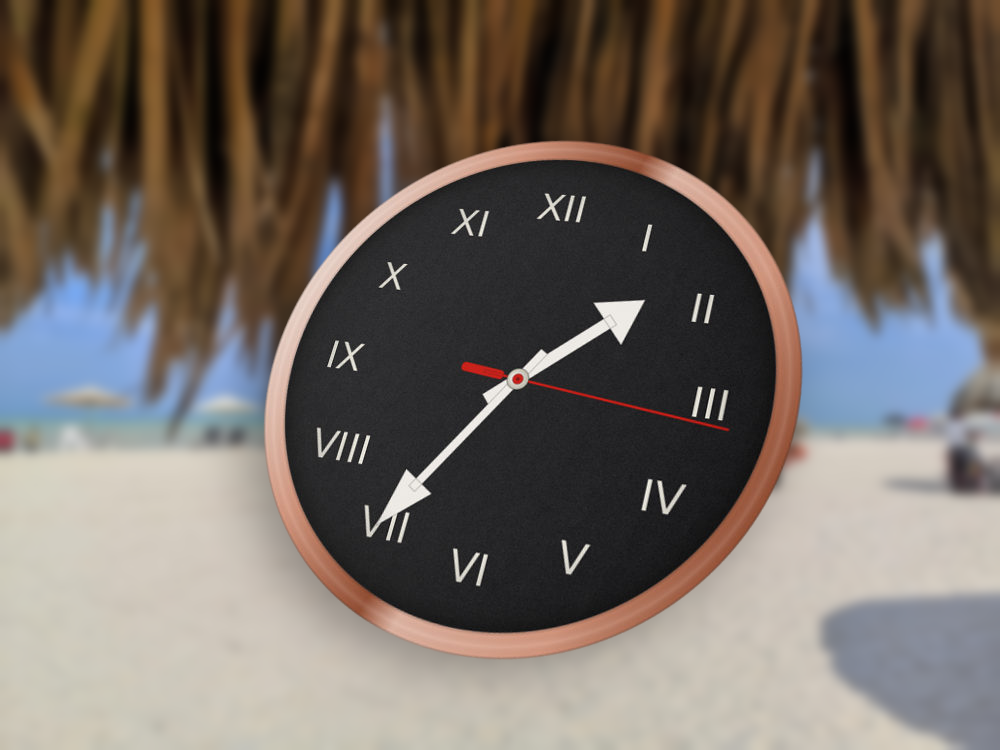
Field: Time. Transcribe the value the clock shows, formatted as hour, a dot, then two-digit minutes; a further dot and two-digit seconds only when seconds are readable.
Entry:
1.35.16
